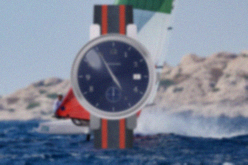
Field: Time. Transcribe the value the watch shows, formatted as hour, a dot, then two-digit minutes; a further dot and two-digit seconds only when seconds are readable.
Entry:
4.55
